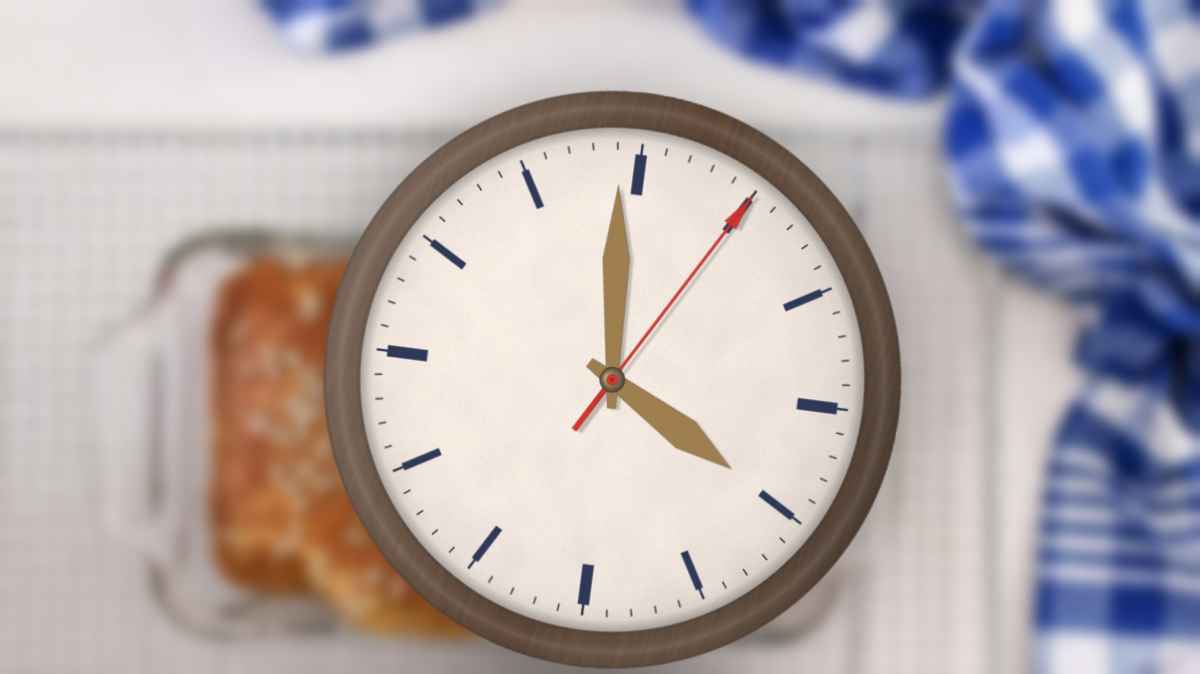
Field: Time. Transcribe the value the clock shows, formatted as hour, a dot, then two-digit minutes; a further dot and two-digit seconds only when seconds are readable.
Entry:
3.59.05
